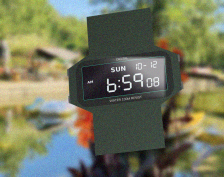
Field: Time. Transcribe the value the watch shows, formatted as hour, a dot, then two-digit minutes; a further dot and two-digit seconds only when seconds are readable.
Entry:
6.59.08
